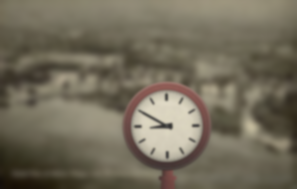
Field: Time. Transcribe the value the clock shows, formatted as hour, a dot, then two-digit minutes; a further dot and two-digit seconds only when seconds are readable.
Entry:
8.50
